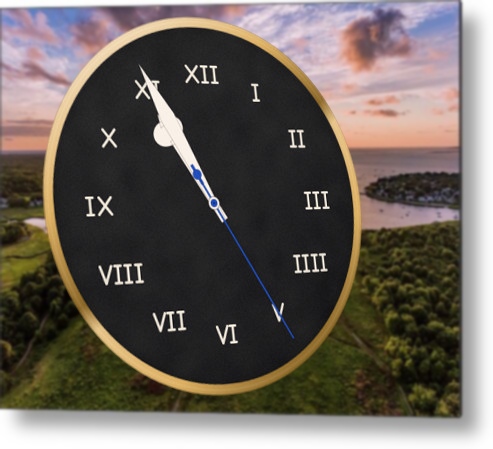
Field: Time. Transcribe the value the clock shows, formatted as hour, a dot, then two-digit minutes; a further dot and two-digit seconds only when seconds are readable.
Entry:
10.55.25
